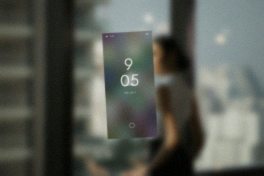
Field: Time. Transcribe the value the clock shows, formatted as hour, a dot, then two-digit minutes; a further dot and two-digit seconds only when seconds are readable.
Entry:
9.05
